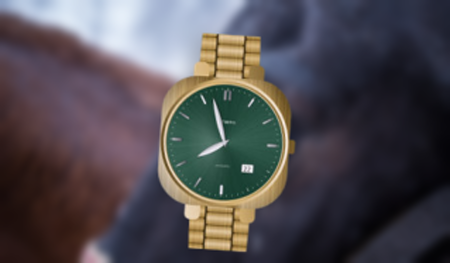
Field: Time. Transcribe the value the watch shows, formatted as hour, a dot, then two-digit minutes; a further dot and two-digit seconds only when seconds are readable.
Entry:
7.57
